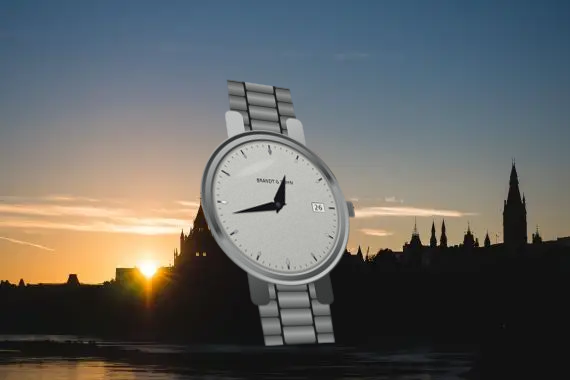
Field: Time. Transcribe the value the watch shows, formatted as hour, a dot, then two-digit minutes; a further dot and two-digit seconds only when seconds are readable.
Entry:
12.43
